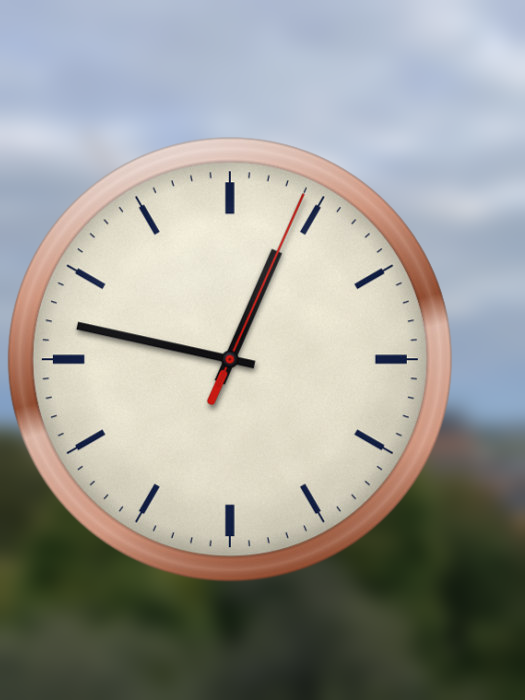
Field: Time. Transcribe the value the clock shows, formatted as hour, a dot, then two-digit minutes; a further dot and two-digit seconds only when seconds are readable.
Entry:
12.47.04
